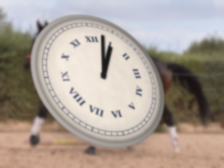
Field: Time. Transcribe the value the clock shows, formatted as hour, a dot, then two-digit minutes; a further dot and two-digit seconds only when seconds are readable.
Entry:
1.03
